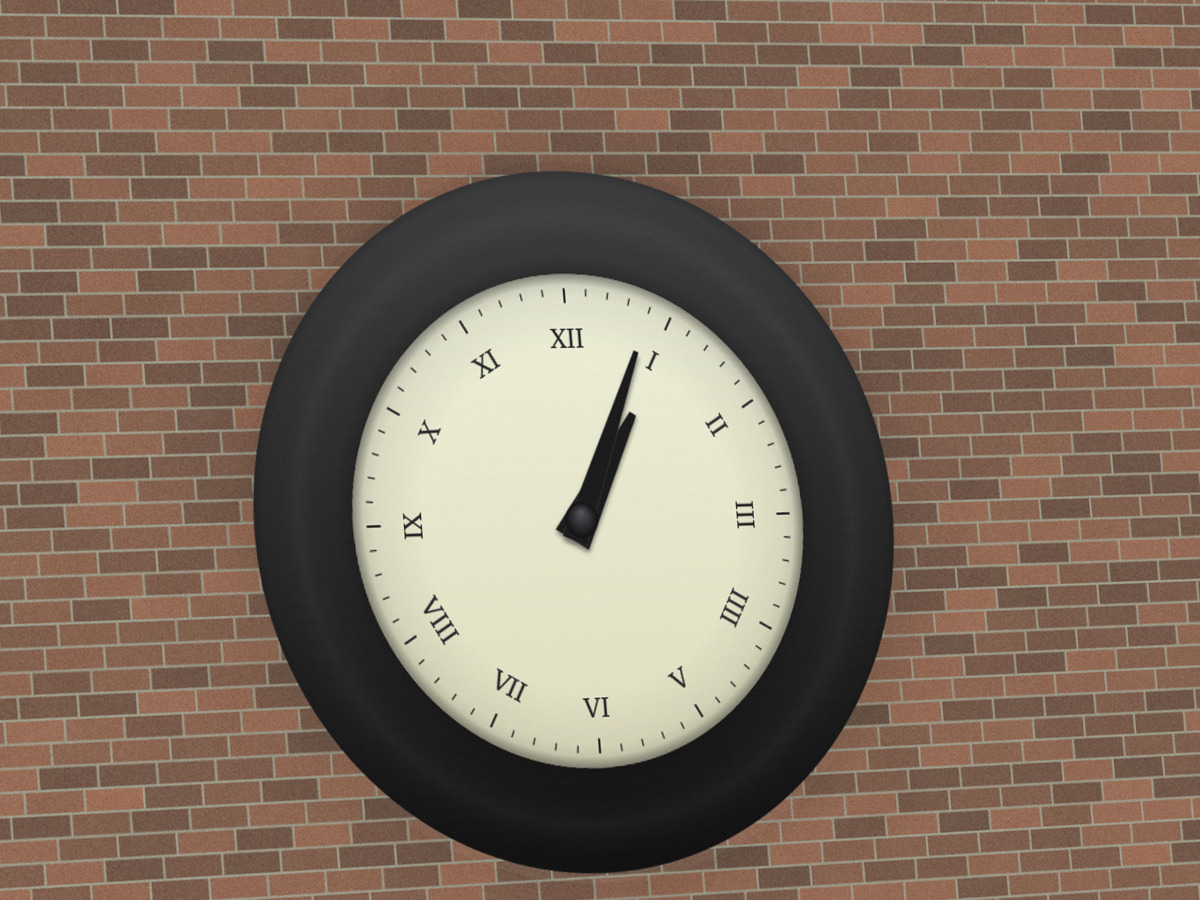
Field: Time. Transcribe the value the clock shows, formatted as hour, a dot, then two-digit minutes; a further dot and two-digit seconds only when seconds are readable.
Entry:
1.04
